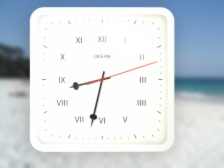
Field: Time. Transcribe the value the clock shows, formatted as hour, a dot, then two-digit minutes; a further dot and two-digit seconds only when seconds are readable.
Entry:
8.32.12
